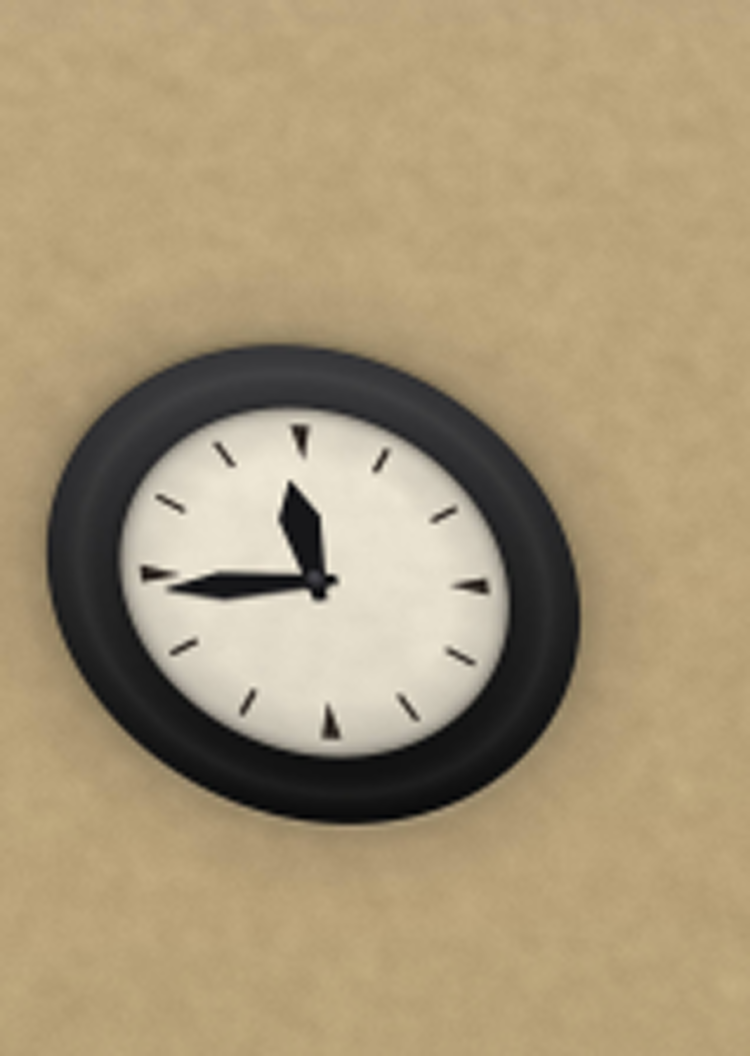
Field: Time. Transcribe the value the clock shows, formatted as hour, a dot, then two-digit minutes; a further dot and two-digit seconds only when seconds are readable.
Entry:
11.44
